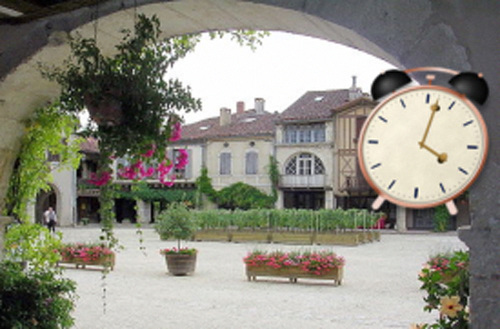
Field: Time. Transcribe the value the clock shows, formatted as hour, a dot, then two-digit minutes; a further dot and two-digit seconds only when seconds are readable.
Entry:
4.02
